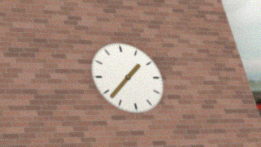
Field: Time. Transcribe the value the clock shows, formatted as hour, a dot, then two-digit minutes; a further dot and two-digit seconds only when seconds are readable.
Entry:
1.38
